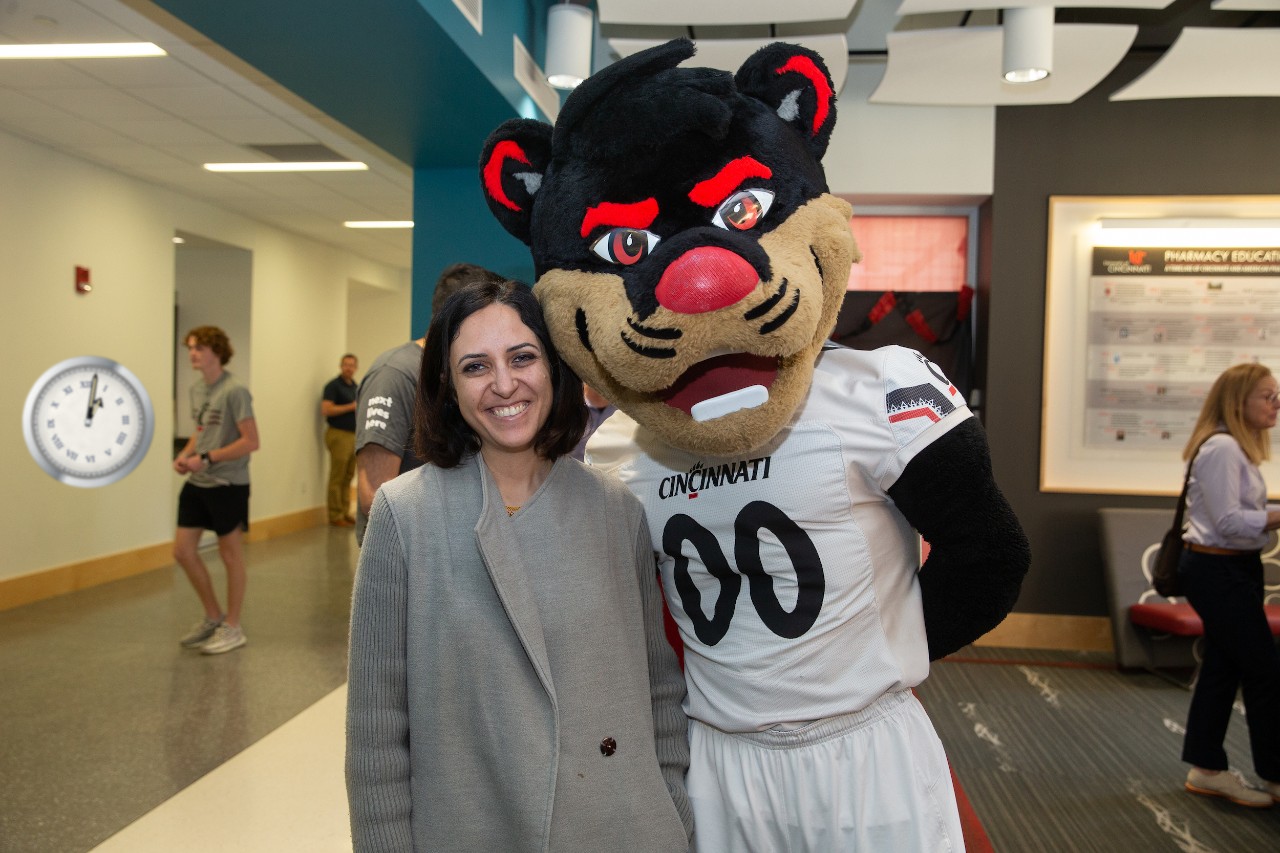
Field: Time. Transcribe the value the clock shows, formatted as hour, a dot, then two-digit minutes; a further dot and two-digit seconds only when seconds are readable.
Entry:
1.02
